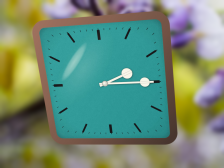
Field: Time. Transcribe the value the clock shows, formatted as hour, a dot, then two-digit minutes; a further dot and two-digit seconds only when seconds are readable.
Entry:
2.15
